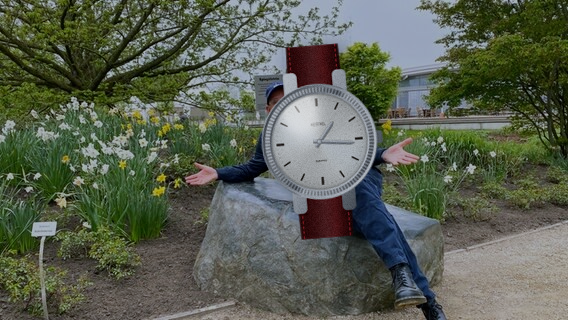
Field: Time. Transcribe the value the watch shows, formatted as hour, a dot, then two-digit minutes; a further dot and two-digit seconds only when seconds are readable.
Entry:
1.16
